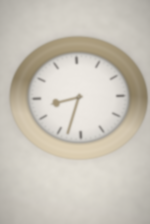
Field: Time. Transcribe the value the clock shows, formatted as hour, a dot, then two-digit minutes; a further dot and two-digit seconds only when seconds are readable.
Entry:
8.33
